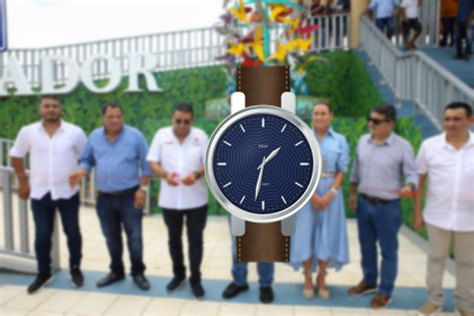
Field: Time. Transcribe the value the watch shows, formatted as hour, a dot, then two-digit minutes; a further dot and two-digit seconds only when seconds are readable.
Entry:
1.32
